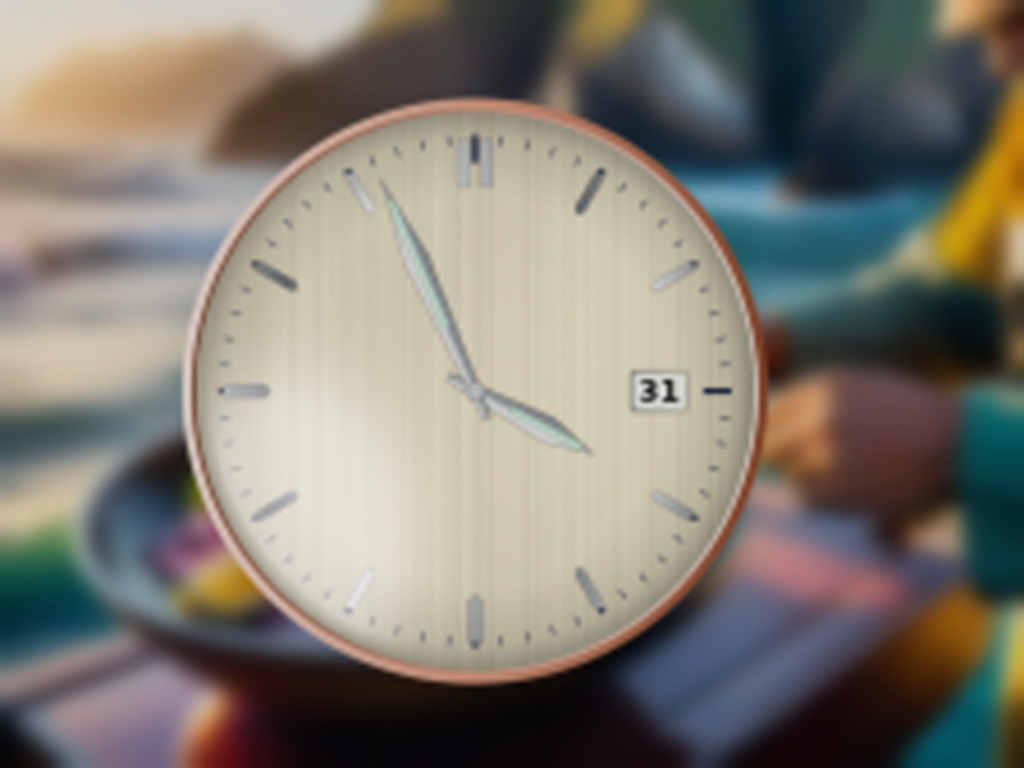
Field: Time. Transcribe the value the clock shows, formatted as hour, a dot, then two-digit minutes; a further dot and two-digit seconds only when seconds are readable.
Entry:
3.56
